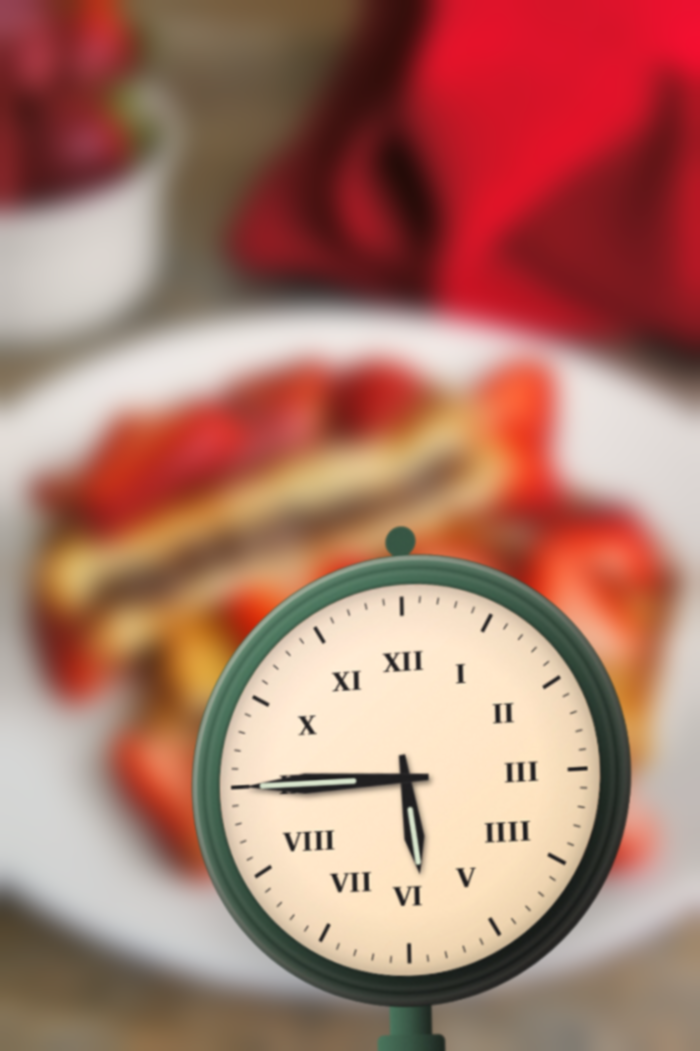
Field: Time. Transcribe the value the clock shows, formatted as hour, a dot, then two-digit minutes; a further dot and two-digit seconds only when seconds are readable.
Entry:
5.45
